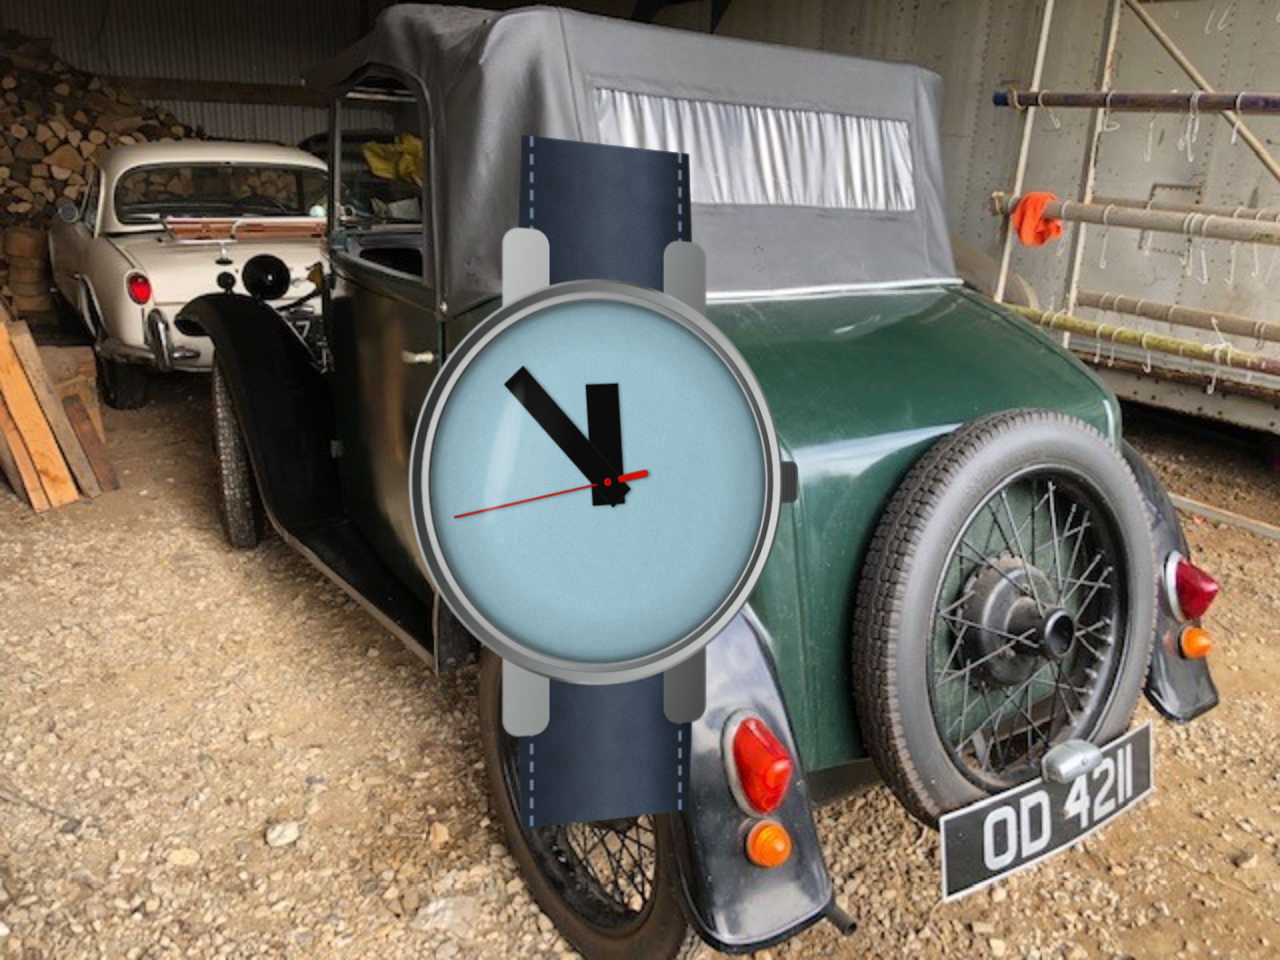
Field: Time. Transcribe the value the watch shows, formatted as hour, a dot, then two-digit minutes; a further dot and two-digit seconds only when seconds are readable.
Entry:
11.52.43
